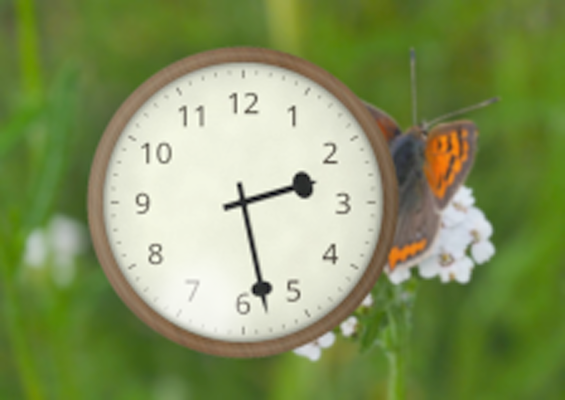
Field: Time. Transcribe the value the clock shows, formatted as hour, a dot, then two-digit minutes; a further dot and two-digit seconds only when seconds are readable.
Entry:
2.28
